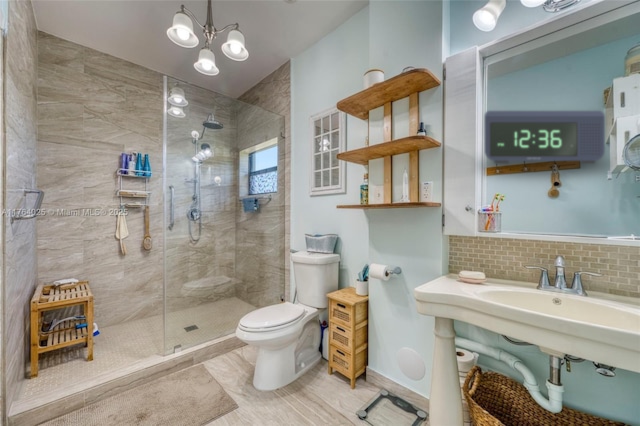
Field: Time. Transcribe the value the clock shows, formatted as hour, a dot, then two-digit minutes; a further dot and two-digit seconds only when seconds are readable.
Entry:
12.36
